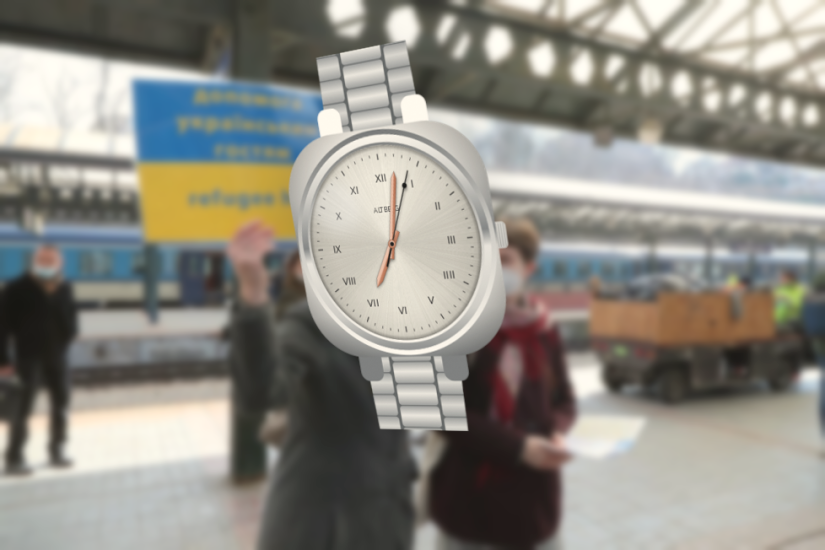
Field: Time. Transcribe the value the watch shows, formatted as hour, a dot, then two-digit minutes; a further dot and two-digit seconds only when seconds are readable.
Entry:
7.02.04
